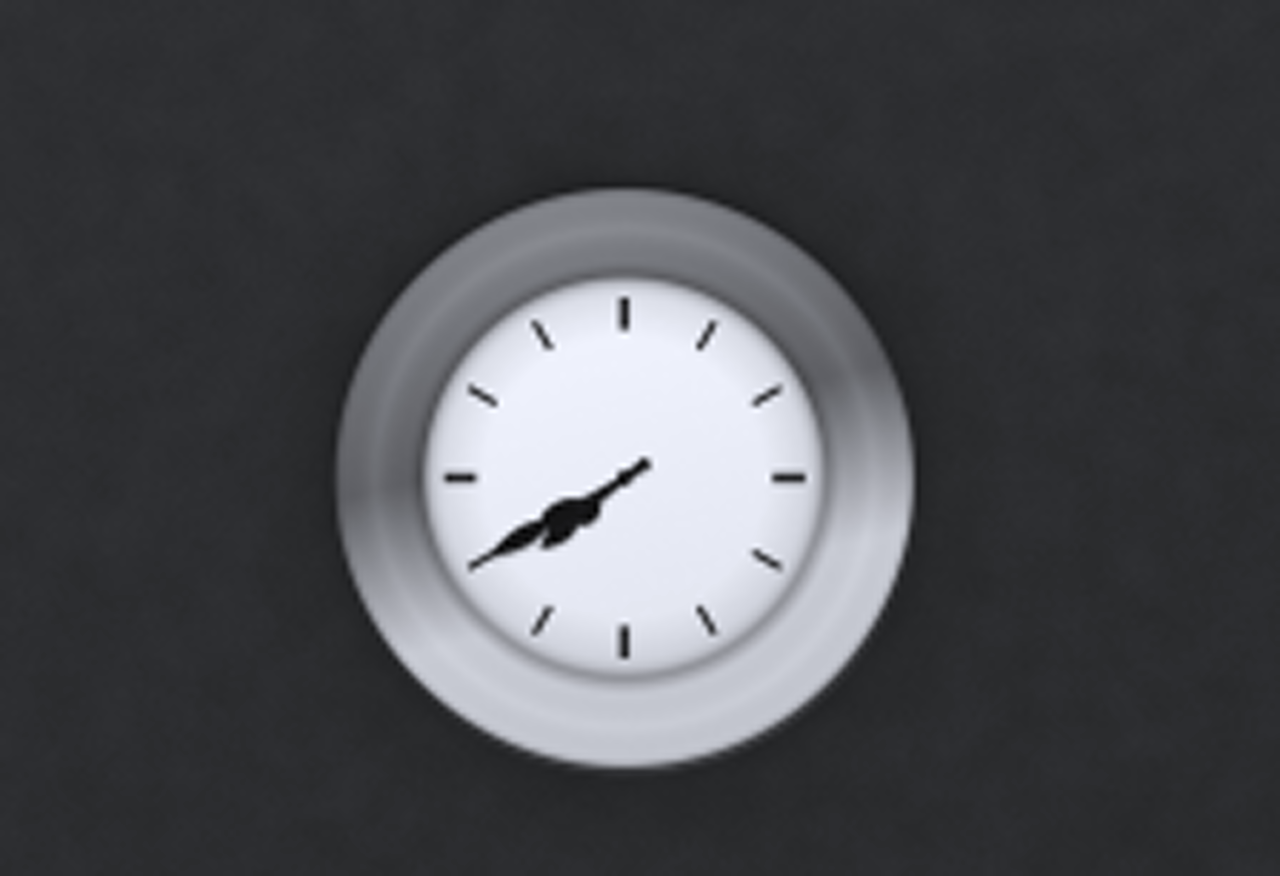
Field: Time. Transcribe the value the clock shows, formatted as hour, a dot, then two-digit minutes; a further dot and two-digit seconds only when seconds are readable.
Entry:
7.40
